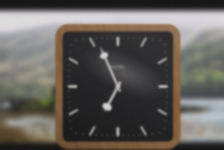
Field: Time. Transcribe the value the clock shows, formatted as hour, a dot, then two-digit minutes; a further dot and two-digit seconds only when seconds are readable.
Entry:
6.56
